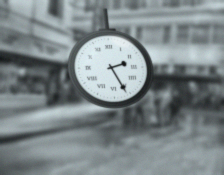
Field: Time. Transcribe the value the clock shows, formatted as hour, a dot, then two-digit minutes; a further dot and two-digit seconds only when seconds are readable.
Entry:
2.26
